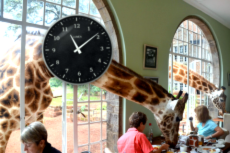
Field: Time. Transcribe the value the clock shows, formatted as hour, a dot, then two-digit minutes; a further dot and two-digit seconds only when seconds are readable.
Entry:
11.09
